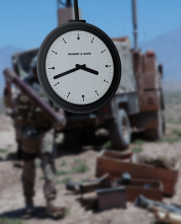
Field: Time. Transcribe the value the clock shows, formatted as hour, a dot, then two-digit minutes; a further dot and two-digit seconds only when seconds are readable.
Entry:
3.42
